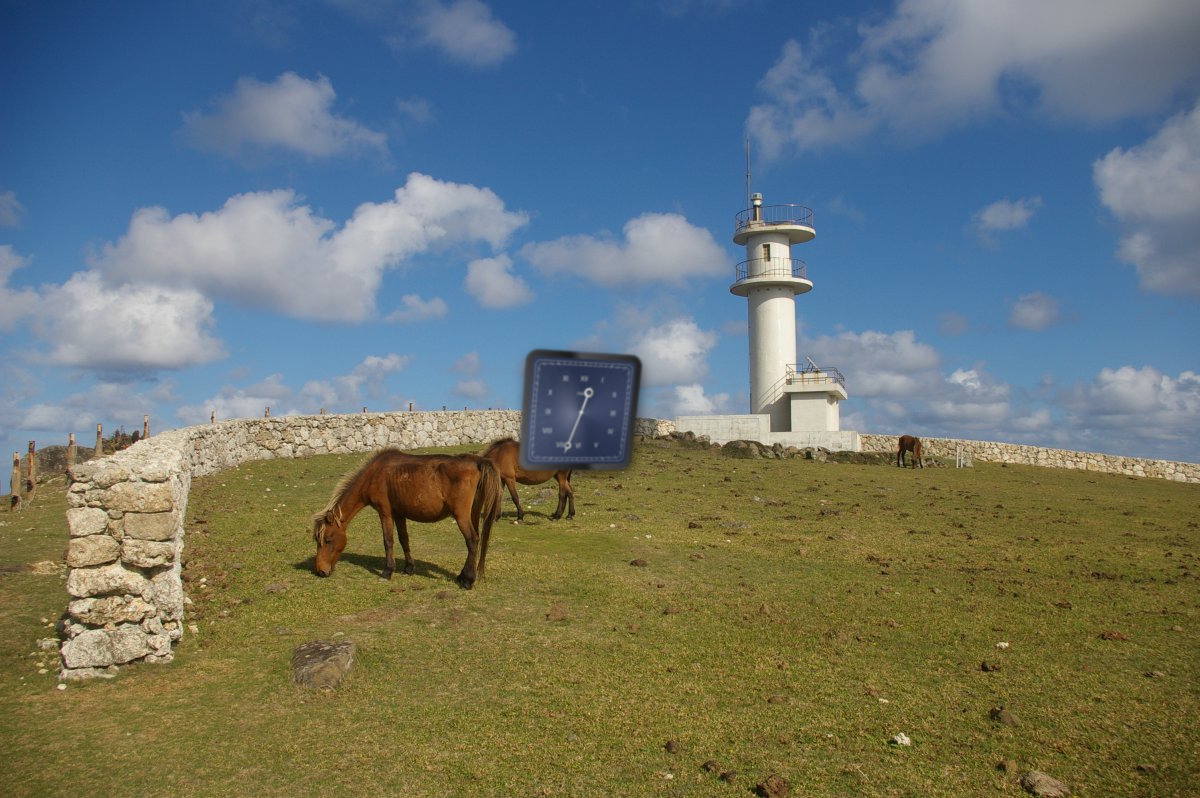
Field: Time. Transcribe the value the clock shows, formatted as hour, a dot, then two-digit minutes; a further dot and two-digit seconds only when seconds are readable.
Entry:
12.33
